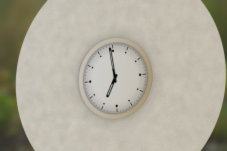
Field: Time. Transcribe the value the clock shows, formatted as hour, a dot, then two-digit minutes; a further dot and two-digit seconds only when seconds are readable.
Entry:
6.59
